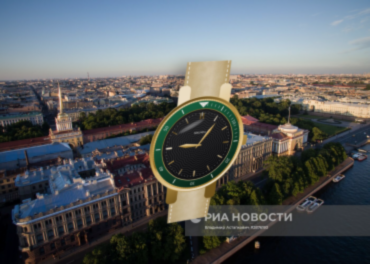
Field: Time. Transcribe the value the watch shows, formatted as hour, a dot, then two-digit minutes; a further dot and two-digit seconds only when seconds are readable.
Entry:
9.06
